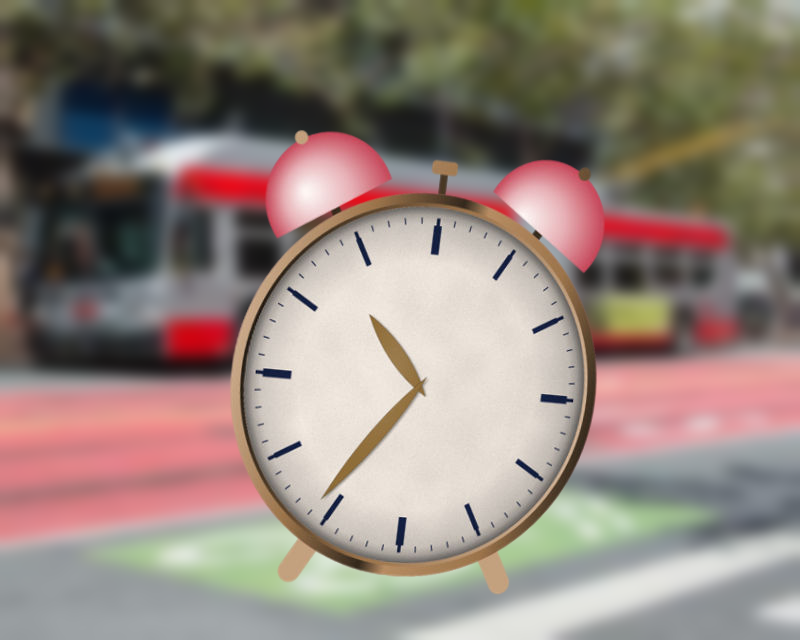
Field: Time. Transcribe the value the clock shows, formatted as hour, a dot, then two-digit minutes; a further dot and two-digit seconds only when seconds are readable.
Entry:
10.36
